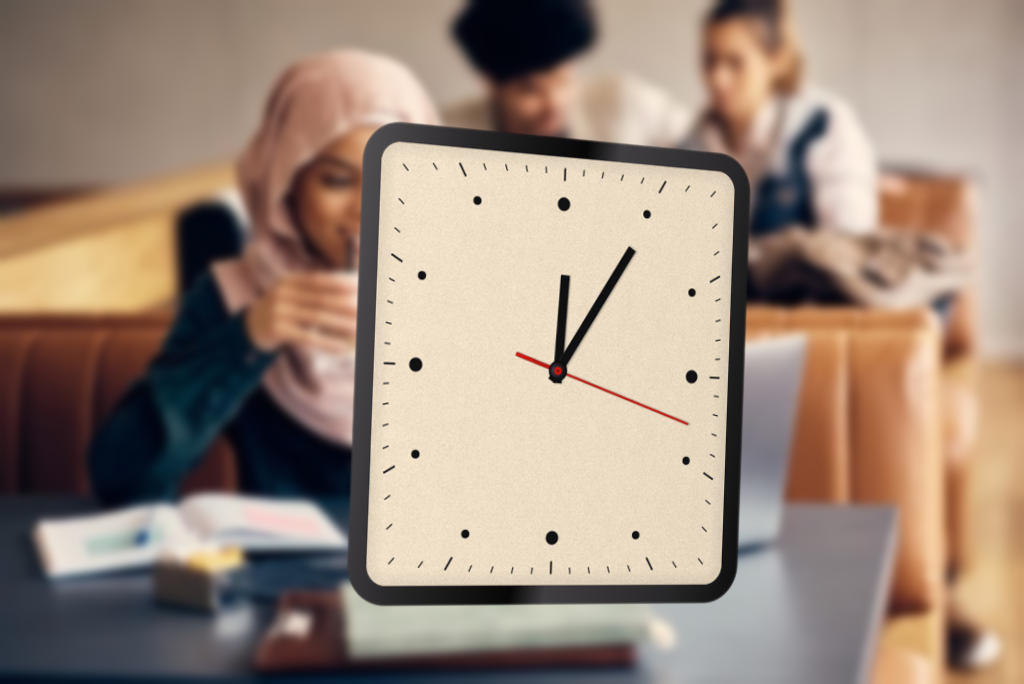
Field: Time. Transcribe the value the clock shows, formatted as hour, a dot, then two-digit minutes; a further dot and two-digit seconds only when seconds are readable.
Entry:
12.05.18
